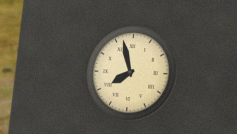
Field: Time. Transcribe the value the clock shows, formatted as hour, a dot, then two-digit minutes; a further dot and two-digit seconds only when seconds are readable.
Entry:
7.57
